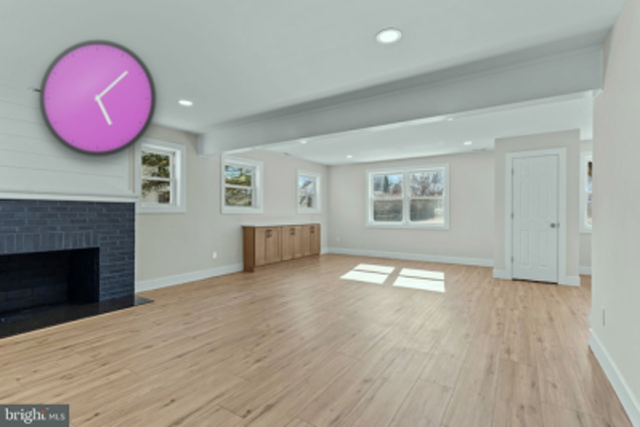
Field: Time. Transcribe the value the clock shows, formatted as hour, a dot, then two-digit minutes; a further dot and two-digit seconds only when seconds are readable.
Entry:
5.08
